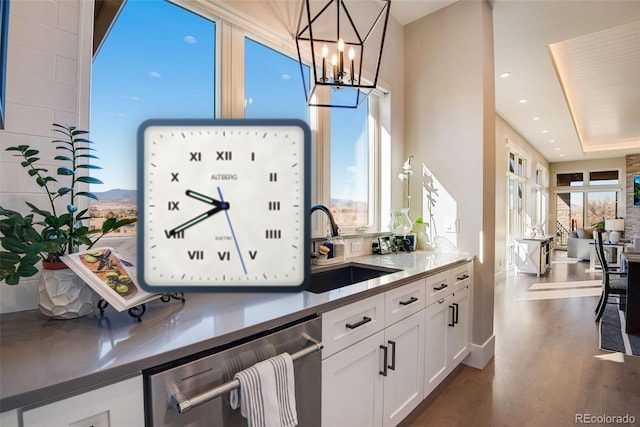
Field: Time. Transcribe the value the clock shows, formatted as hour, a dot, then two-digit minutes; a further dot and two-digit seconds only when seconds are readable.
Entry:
9.40.27
